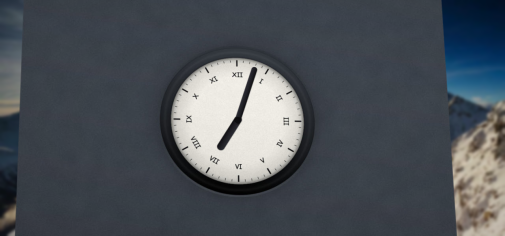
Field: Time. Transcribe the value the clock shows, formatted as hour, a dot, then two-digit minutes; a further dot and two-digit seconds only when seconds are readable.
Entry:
7.03
